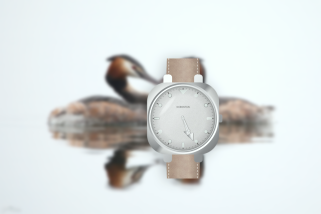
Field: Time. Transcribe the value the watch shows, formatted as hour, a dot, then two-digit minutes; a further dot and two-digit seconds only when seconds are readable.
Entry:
5.26
